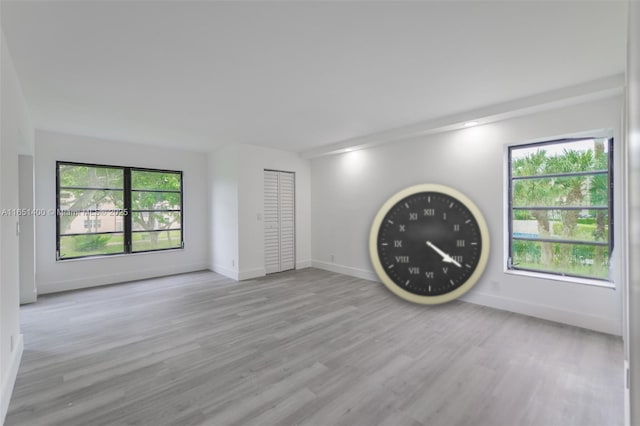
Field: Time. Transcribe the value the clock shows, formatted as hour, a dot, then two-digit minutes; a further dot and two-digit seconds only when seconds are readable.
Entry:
4.21
